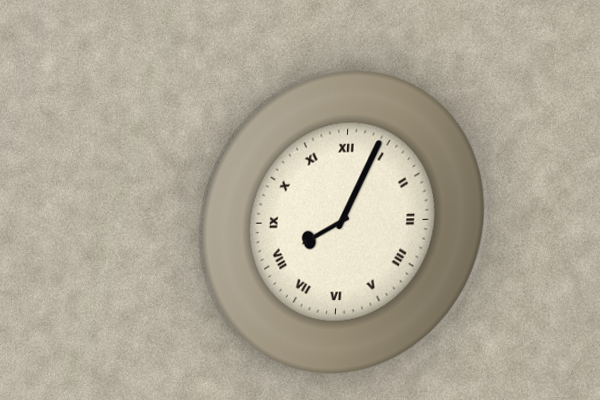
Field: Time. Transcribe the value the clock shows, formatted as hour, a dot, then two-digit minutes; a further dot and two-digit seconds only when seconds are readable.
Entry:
8.04
